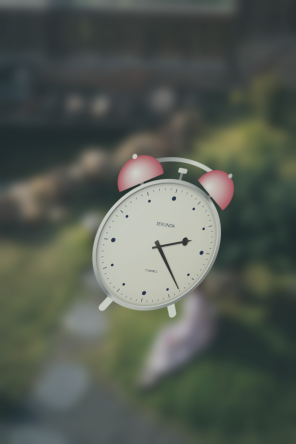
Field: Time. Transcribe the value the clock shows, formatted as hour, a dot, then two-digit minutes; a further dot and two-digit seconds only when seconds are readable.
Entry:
2.23
